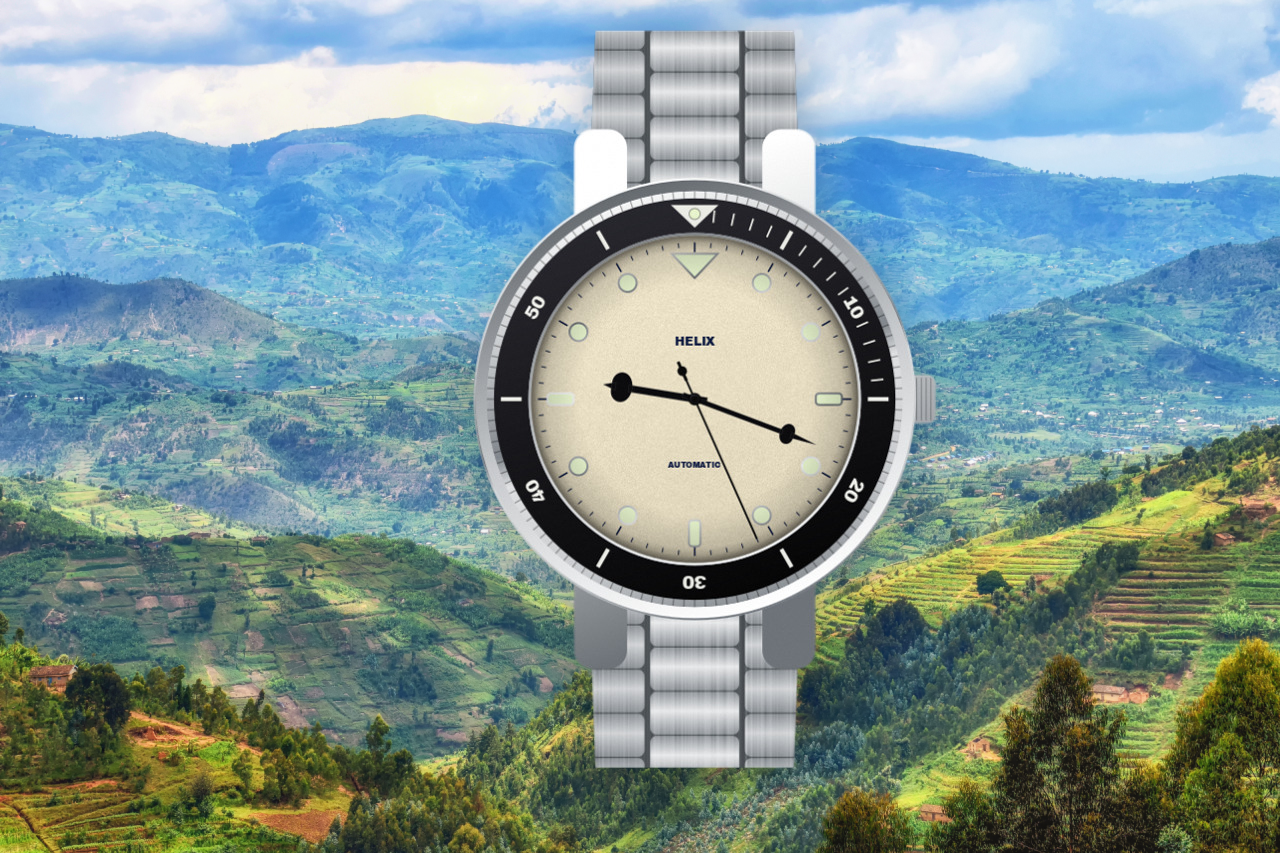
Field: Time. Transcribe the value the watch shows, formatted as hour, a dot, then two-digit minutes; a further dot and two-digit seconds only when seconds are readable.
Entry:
9.18.26
